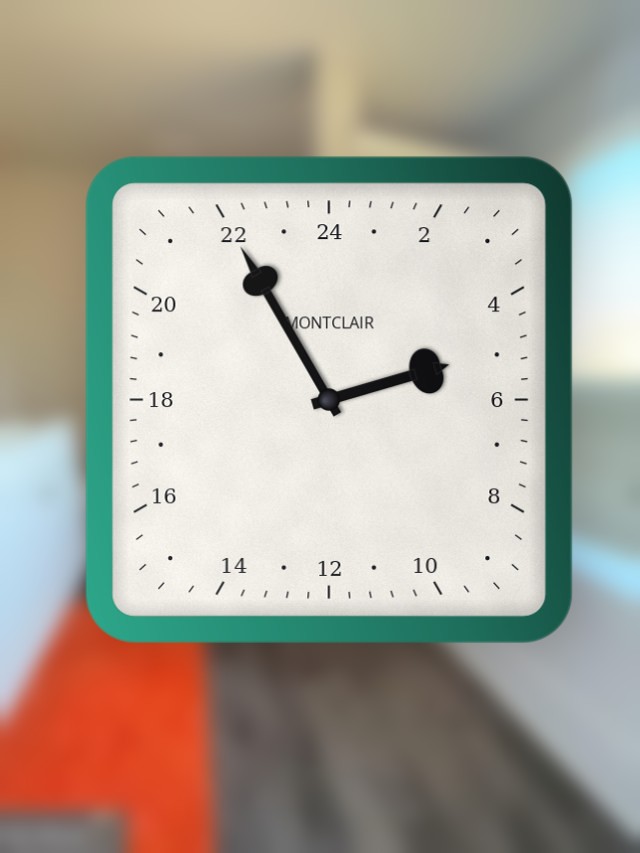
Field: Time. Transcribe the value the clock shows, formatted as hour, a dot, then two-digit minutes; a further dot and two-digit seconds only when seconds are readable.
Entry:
4.55
